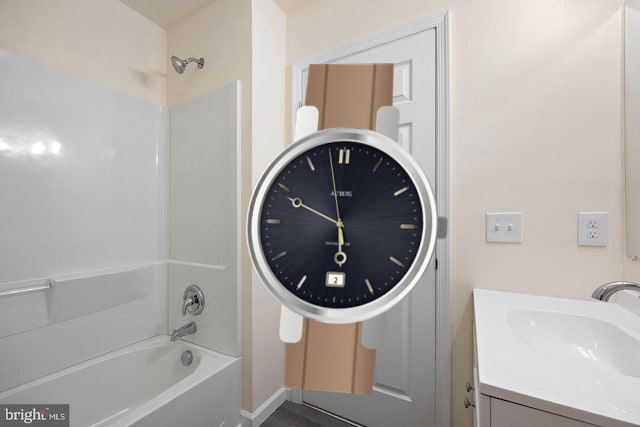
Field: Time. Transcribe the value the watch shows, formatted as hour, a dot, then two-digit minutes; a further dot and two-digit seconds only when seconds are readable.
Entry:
5.48.58
